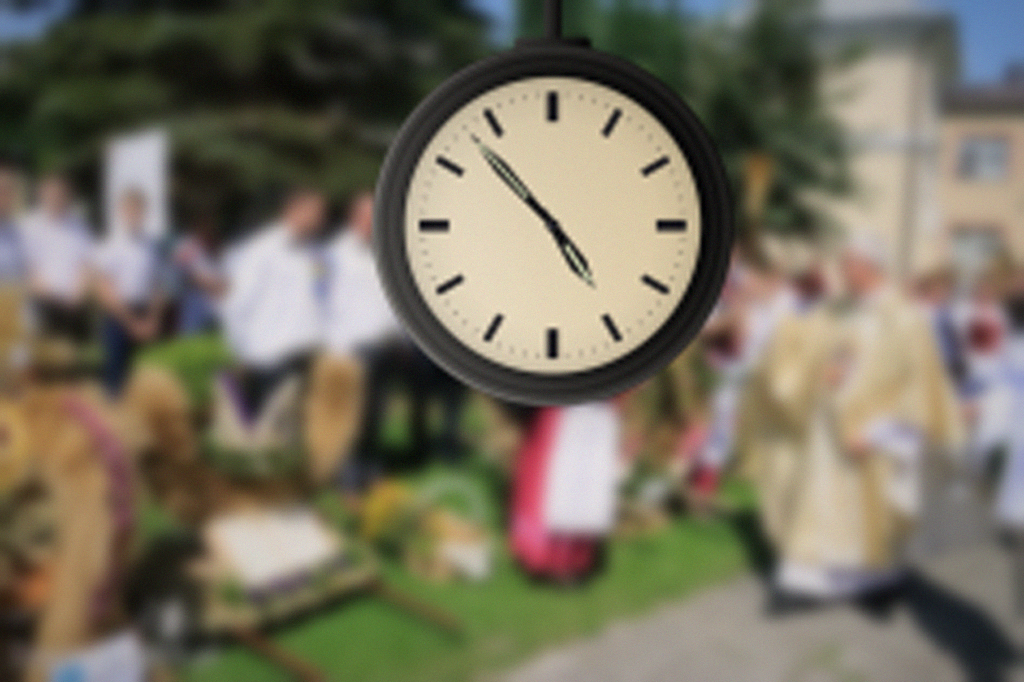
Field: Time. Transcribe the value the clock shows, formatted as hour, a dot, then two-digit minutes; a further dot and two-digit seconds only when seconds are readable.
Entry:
4.53
